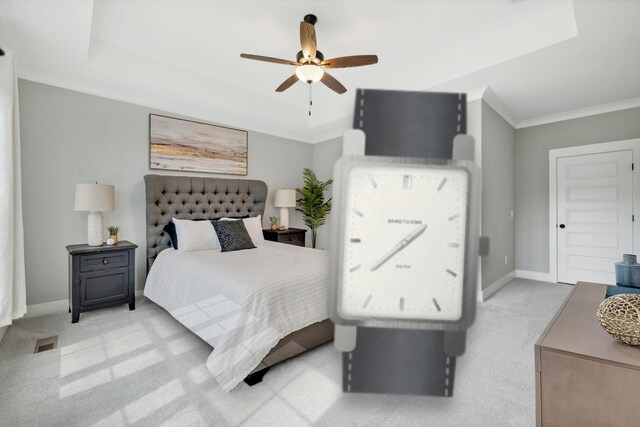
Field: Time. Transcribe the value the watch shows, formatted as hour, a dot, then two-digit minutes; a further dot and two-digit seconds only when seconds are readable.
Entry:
1.38
